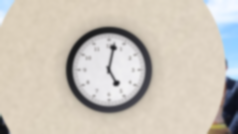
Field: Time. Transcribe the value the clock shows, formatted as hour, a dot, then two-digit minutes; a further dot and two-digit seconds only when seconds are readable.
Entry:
5.02
